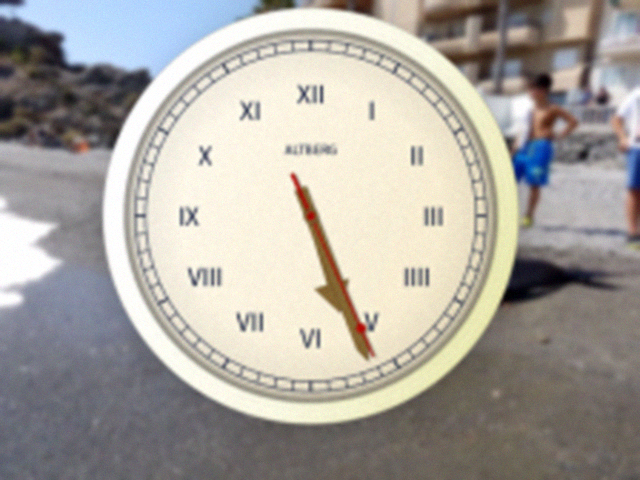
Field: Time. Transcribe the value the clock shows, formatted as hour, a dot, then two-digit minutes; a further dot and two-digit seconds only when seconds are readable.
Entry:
5.26.26
